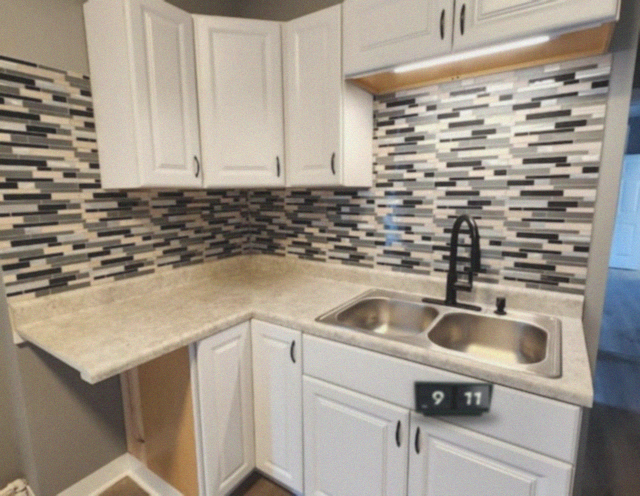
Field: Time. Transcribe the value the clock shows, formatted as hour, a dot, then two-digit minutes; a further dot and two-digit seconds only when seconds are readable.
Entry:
9.11
